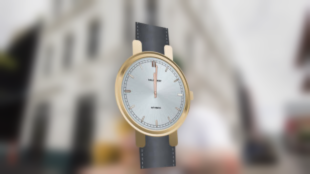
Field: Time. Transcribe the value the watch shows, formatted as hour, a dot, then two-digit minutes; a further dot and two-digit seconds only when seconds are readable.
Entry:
12.01
